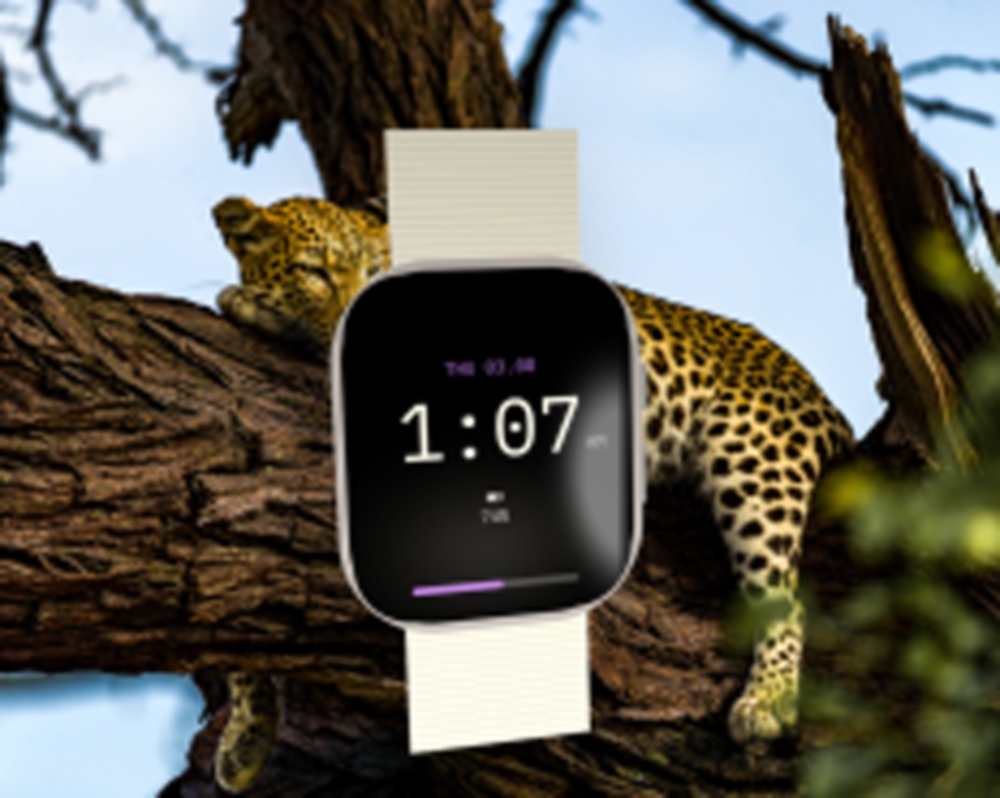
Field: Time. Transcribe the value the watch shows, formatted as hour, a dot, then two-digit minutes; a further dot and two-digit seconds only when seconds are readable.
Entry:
1.07
